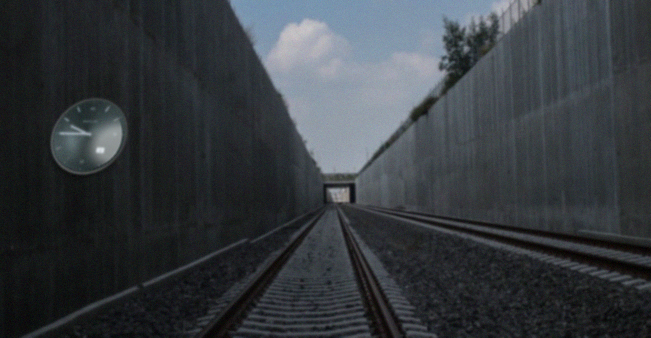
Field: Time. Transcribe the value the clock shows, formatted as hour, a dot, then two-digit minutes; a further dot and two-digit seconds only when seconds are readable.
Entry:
9.45
